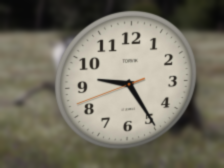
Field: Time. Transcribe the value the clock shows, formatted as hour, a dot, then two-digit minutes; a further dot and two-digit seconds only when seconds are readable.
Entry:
9.24.42
